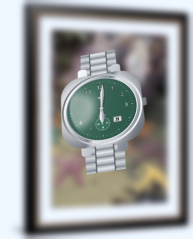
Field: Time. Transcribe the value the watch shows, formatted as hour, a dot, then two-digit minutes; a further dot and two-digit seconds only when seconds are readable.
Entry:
6.01
